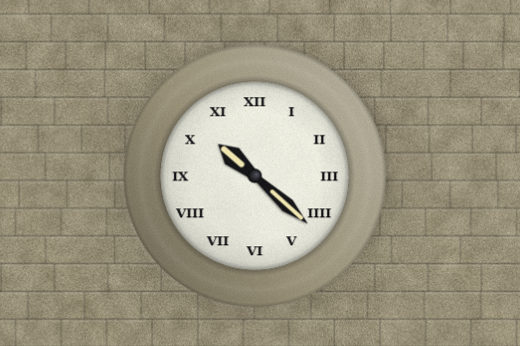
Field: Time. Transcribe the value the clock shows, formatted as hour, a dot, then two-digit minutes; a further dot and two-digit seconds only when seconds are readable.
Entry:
10.22
